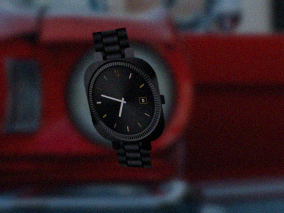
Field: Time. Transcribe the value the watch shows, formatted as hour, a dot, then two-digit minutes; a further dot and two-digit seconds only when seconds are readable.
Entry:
6.48
